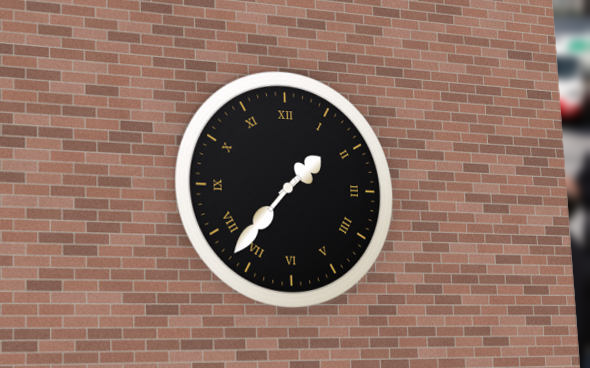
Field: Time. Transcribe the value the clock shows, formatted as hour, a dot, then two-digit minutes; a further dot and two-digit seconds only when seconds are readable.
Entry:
1.37
